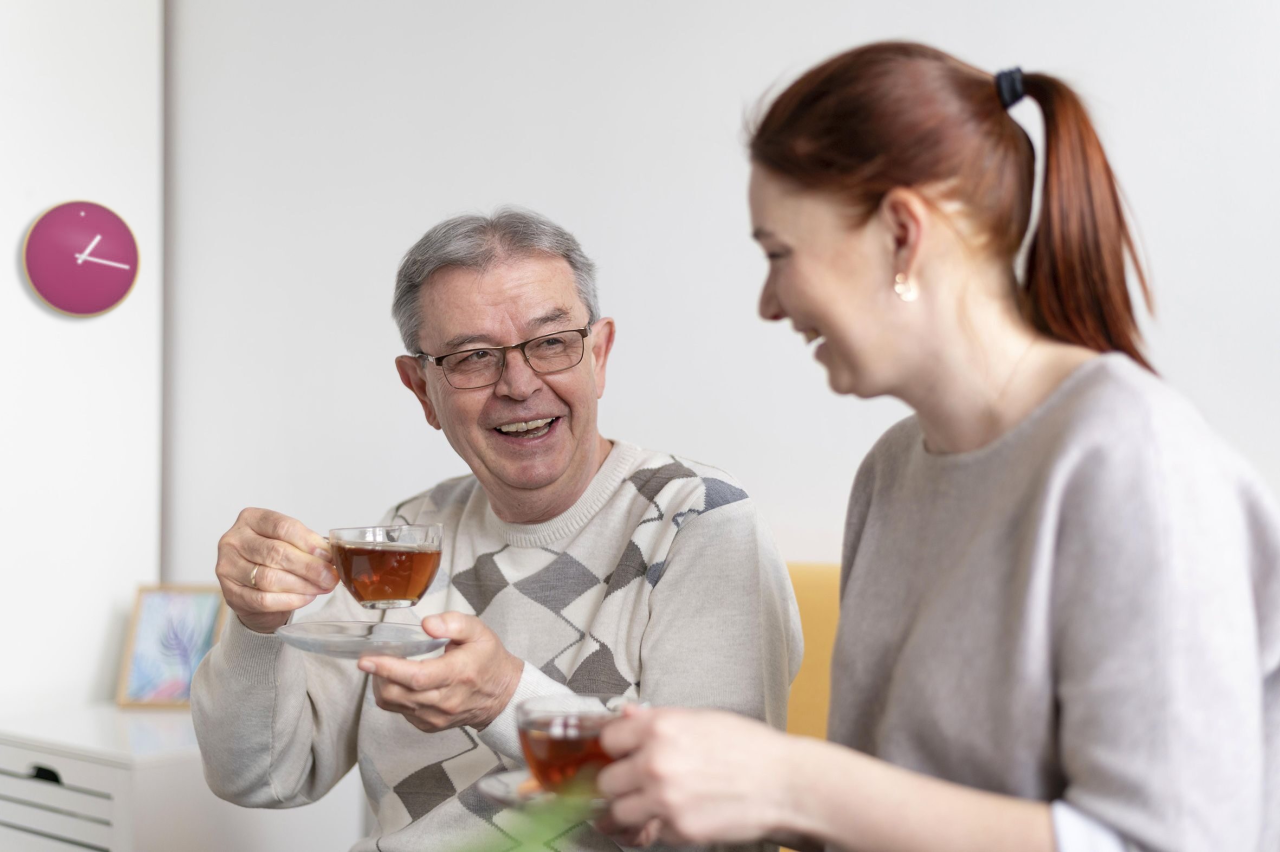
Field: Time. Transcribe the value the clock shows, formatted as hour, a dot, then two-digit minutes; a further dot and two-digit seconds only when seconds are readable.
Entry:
1.17
